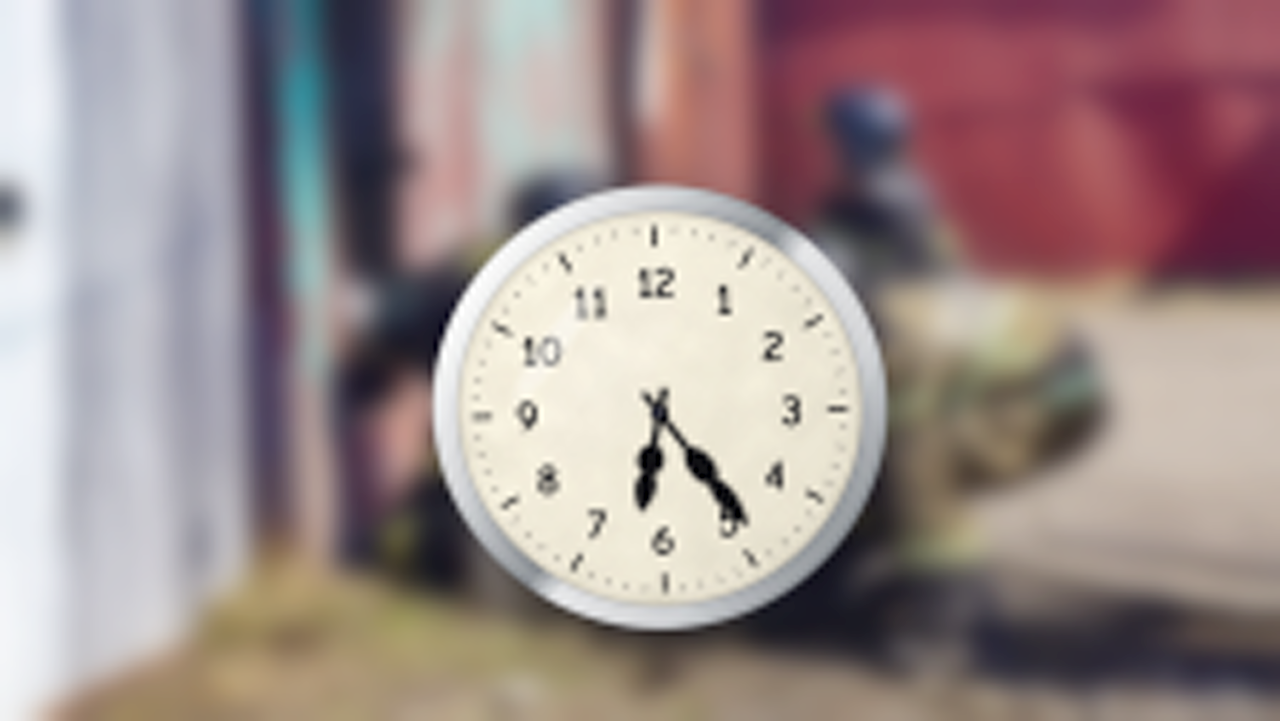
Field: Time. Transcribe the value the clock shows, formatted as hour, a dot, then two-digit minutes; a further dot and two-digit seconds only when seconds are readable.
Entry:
6.24
